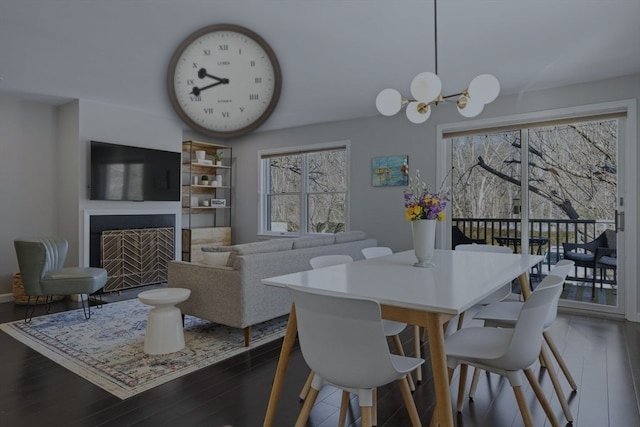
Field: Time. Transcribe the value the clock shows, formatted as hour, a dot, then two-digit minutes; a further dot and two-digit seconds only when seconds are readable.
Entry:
9.42
